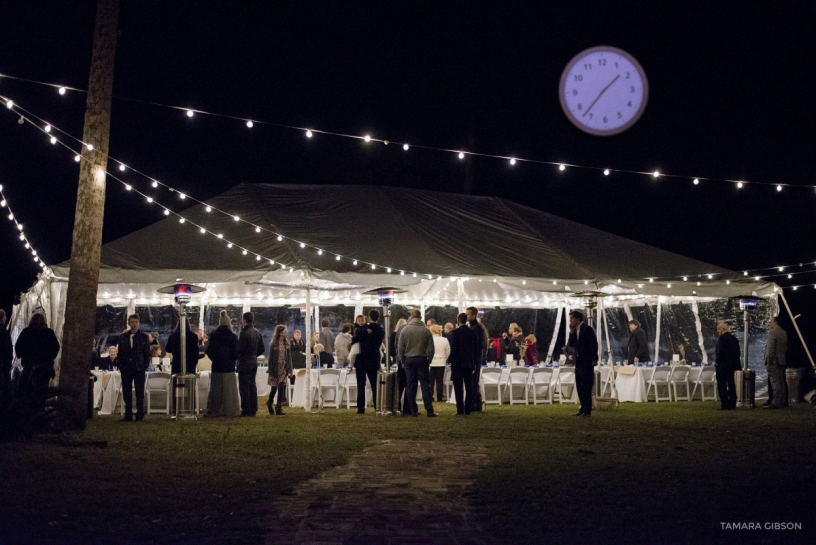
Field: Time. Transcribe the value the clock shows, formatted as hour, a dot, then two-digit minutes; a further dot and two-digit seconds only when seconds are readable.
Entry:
1.37
